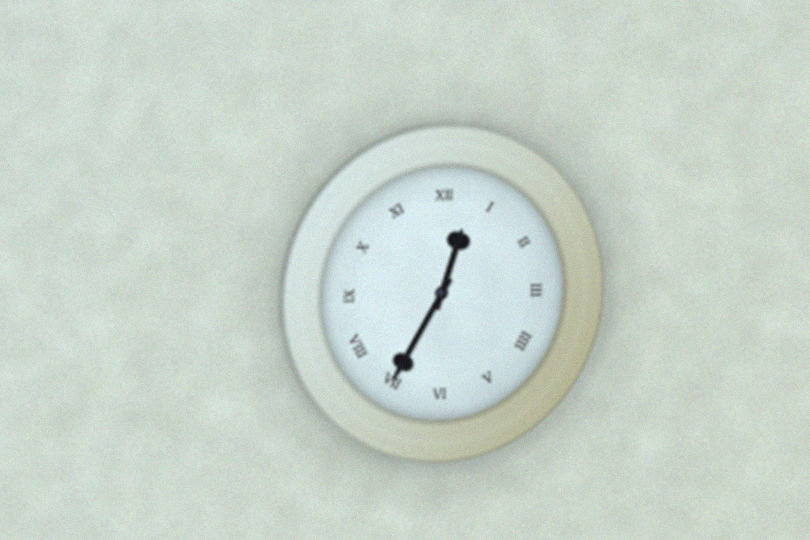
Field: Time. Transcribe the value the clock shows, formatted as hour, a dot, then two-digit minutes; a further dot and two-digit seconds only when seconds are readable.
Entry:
12.35
